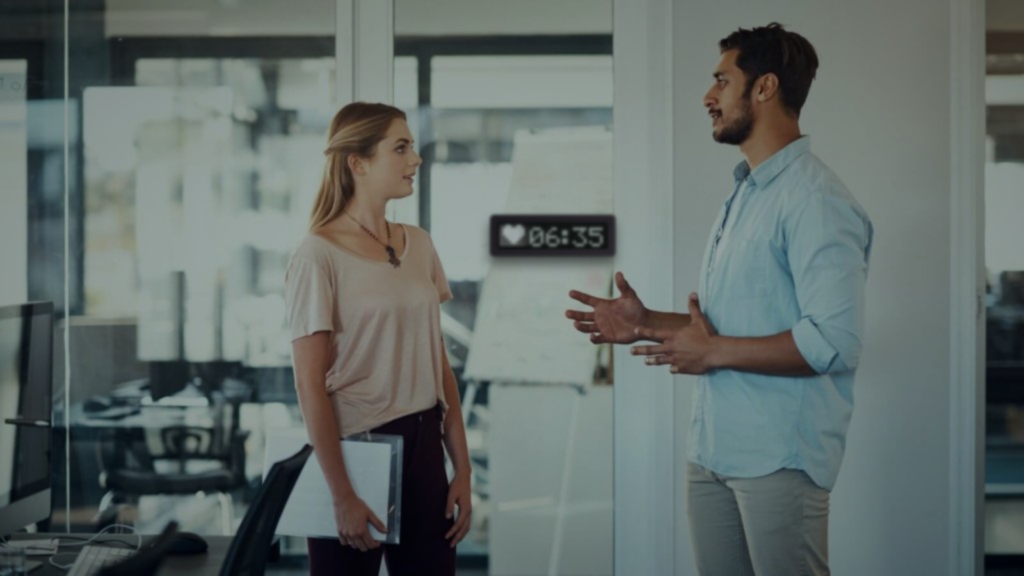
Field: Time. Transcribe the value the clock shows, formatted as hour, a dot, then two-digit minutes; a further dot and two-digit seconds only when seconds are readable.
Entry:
6.35
